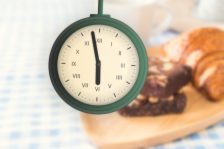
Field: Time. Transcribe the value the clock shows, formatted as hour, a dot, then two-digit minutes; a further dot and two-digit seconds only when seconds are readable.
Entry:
5.58
